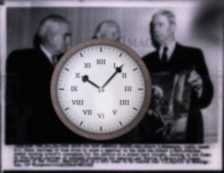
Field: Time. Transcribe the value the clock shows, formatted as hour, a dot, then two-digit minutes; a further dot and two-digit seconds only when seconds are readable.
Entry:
10.07
